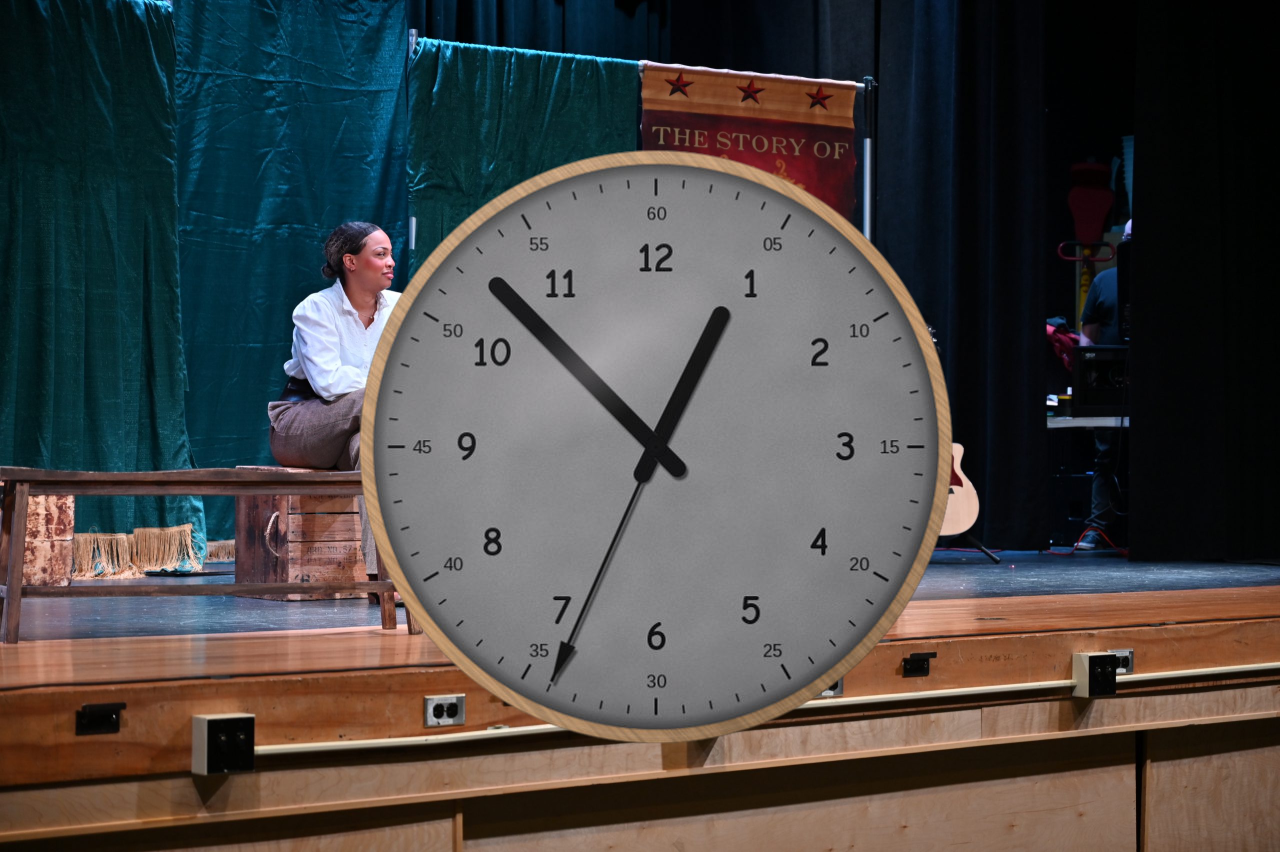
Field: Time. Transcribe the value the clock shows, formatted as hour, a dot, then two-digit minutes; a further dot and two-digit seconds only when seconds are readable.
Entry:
12.52.34
